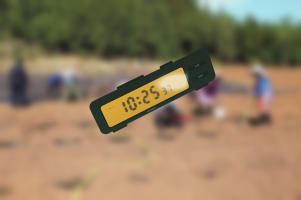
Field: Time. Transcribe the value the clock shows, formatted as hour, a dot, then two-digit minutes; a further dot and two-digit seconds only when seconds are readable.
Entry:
10.25.37
